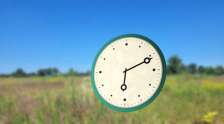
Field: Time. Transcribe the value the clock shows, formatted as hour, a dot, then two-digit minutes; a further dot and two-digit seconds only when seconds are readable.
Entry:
6.11
